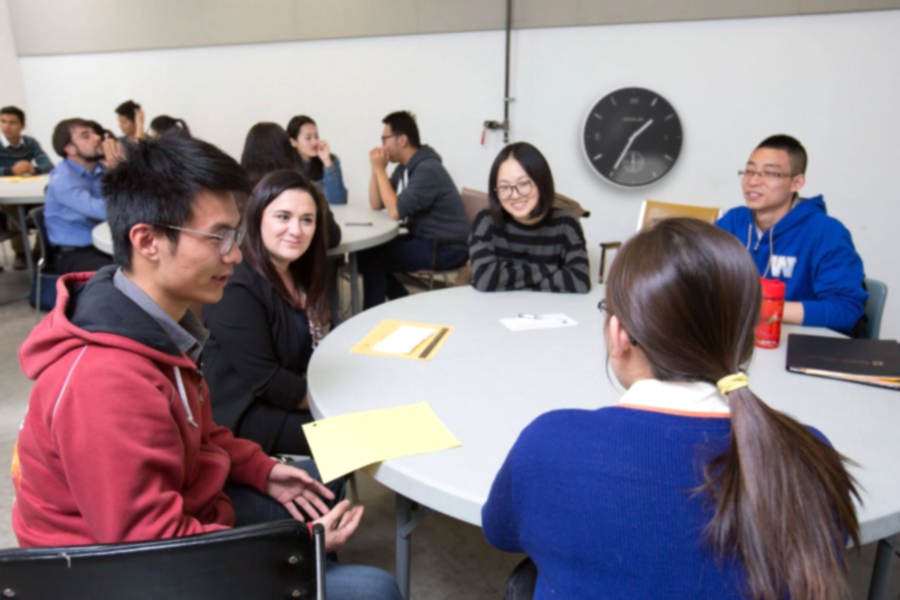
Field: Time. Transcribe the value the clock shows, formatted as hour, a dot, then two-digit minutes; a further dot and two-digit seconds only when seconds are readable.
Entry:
1.35
